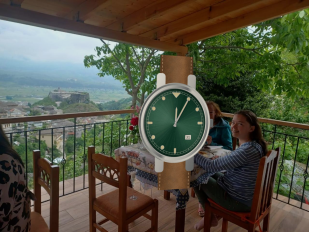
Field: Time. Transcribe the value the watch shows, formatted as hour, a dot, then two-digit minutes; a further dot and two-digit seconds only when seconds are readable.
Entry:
12.05
